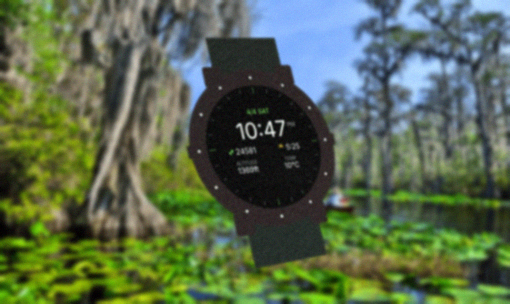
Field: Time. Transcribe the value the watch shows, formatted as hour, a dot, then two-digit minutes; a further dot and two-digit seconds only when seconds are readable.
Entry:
10.47
